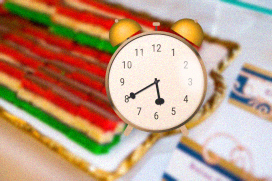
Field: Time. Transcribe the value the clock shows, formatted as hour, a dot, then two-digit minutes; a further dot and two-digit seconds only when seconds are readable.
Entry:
5.40
